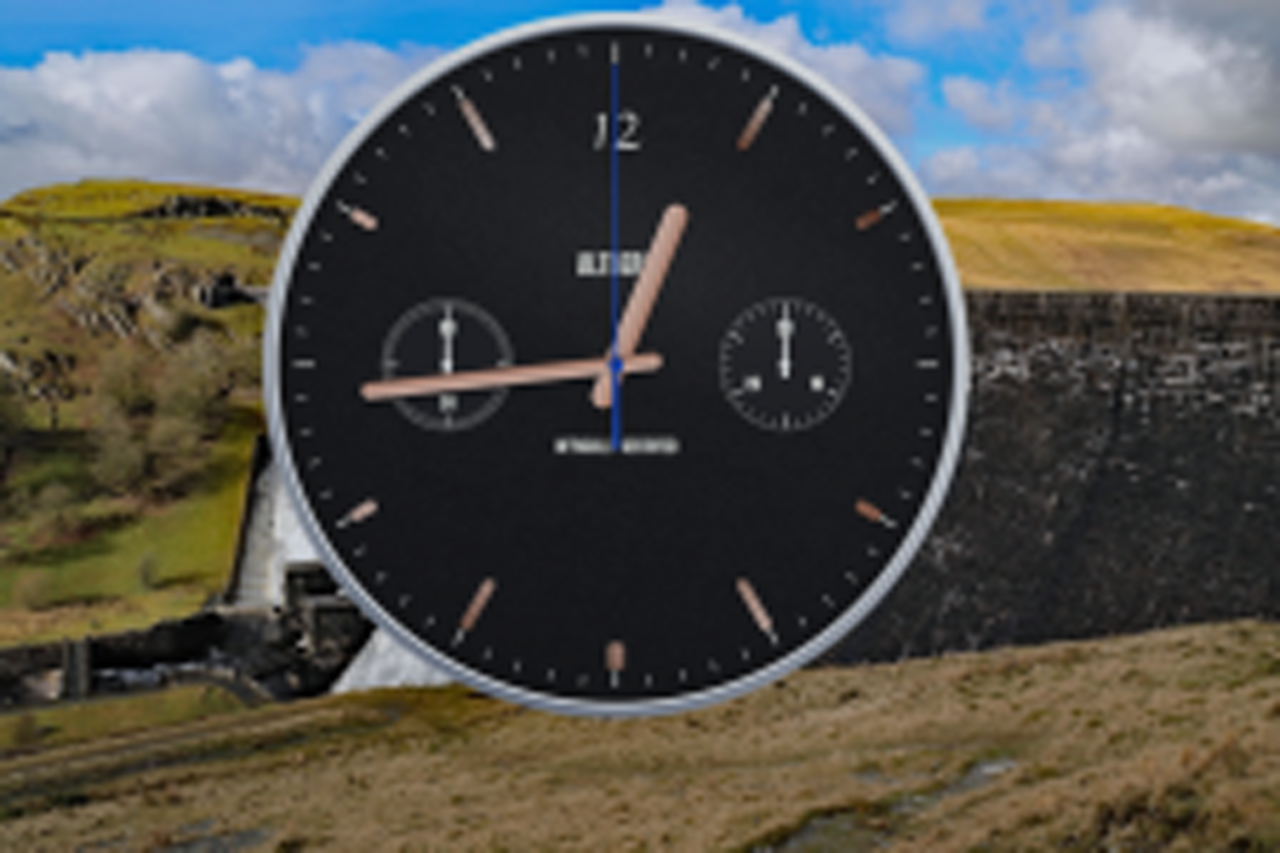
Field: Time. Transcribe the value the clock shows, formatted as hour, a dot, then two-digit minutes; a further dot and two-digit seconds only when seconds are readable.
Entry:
12.44
